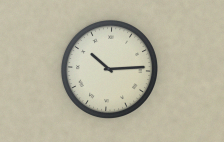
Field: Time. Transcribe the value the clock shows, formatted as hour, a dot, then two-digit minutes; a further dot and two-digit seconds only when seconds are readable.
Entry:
10.14
